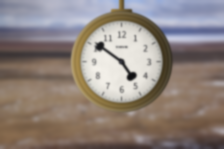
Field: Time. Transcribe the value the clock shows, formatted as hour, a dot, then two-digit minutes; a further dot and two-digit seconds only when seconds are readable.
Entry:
4.51
